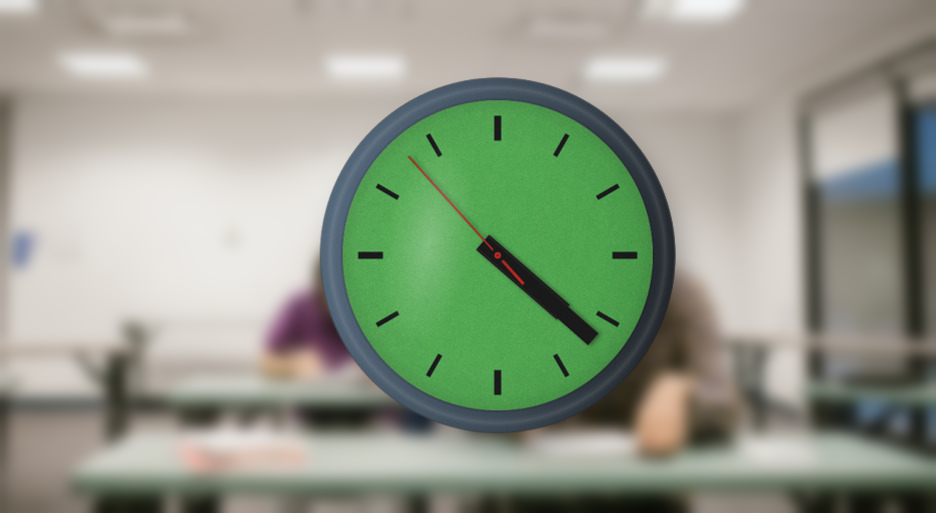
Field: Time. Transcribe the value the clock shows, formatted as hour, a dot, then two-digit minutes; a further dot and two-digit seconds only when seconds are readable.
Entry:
4.21.53
